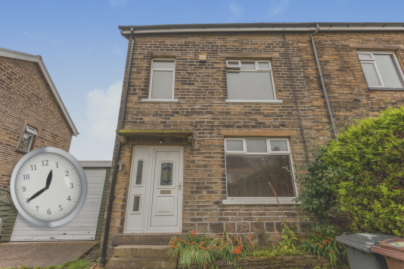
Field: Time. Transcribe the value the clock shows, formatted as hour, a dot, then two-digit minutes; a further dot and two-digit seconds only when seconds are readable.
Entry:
12.40
